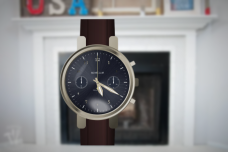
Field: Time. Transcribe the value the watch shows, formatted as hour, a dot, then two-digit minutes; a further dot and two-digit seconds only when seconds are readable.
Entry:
5.20
